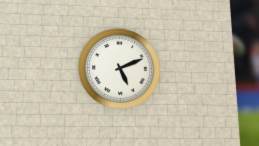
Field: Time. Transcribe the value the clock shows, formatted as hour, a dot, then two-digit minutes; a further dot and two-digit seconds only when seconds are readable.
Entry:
5.11
